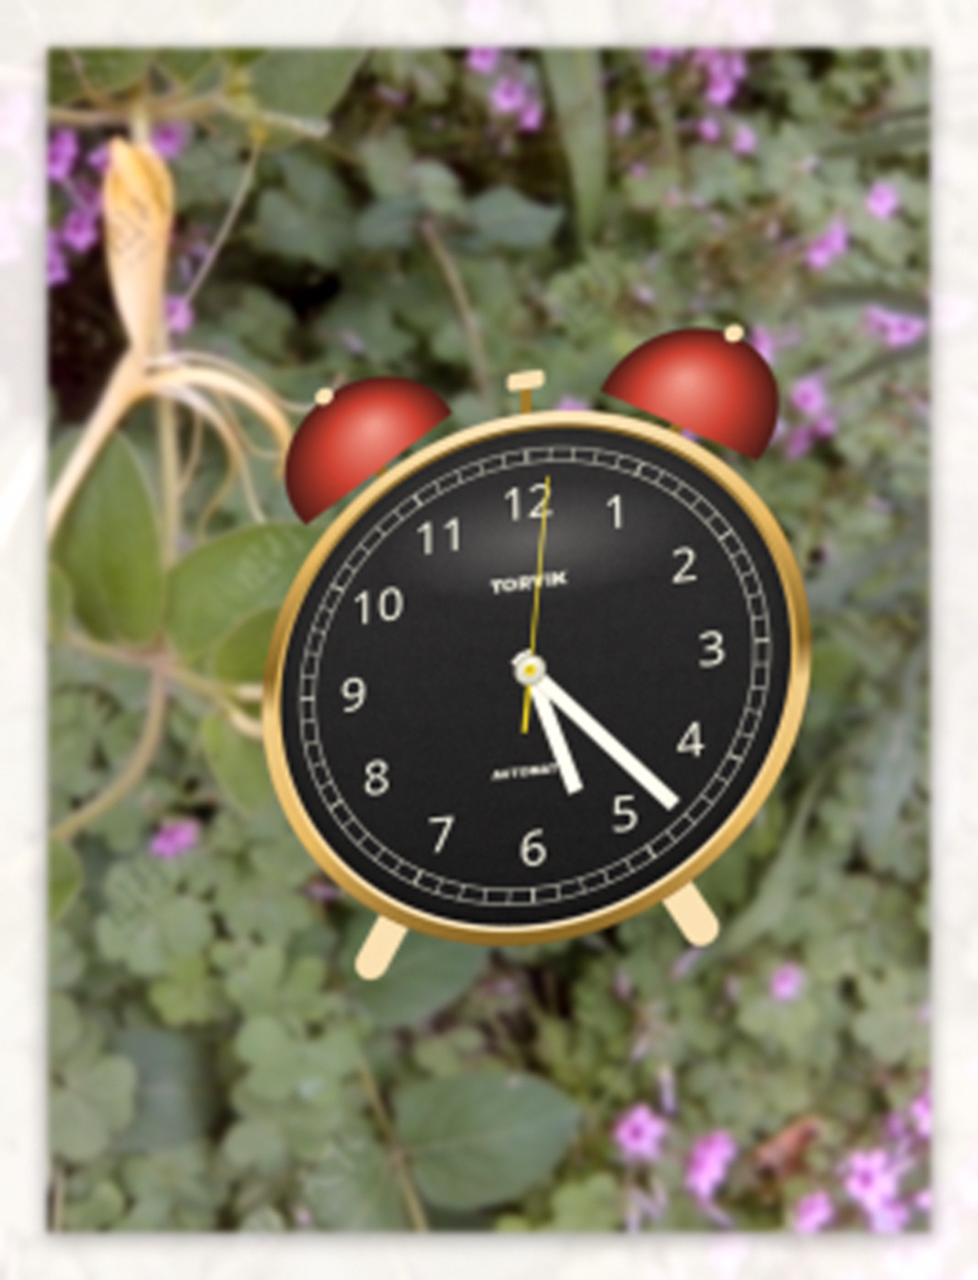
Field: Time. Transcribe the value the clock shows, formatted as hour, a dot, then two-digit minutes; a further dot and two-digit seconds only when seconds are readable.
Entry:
5.23.01
